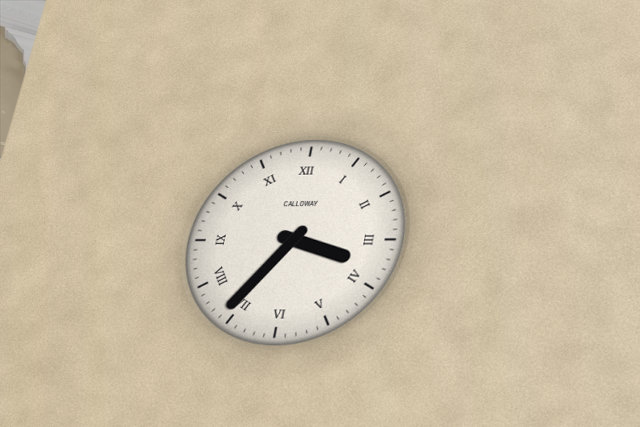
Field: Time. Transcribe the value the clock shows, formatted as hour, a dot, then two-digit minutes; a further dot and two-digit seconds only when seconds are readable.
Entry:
3.36
